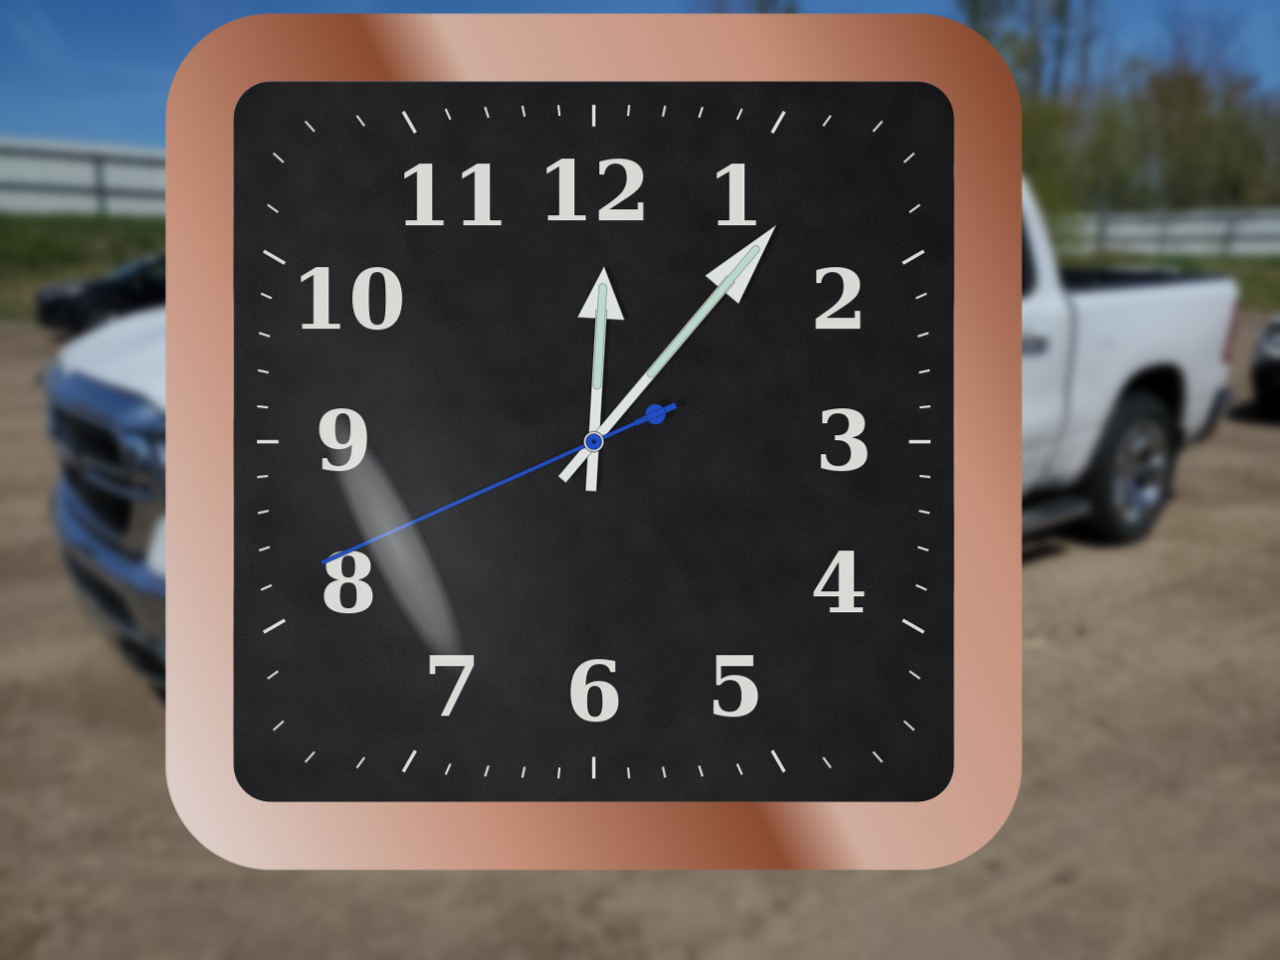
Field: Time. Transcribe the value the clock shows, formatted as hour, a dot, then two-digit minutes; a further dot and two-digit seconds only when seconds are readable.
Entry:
12.06.41
